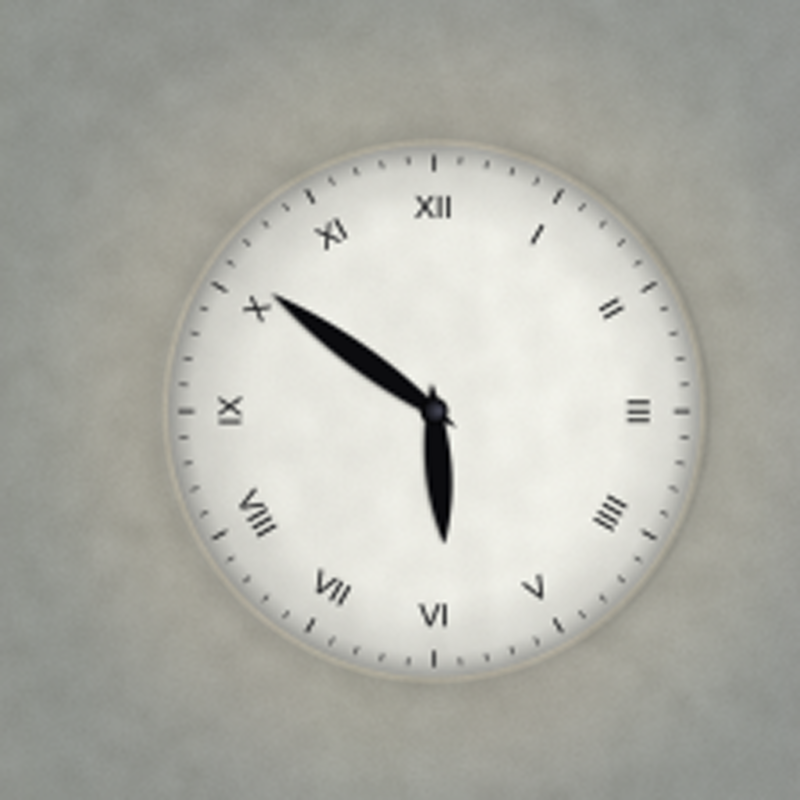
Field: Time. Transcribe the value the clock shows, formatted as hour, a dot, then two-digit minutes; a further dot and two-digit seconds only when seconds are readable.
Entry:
5.51
